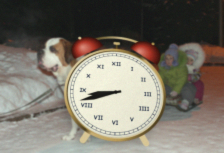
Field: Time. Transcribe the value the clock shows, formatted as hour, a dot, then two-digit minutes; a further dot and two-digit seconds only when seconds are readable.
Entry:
8.42
